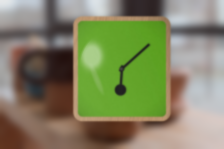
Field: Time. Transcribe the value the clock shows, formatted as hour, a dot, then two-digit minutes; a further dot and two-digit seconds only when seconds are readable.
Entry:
6.08
